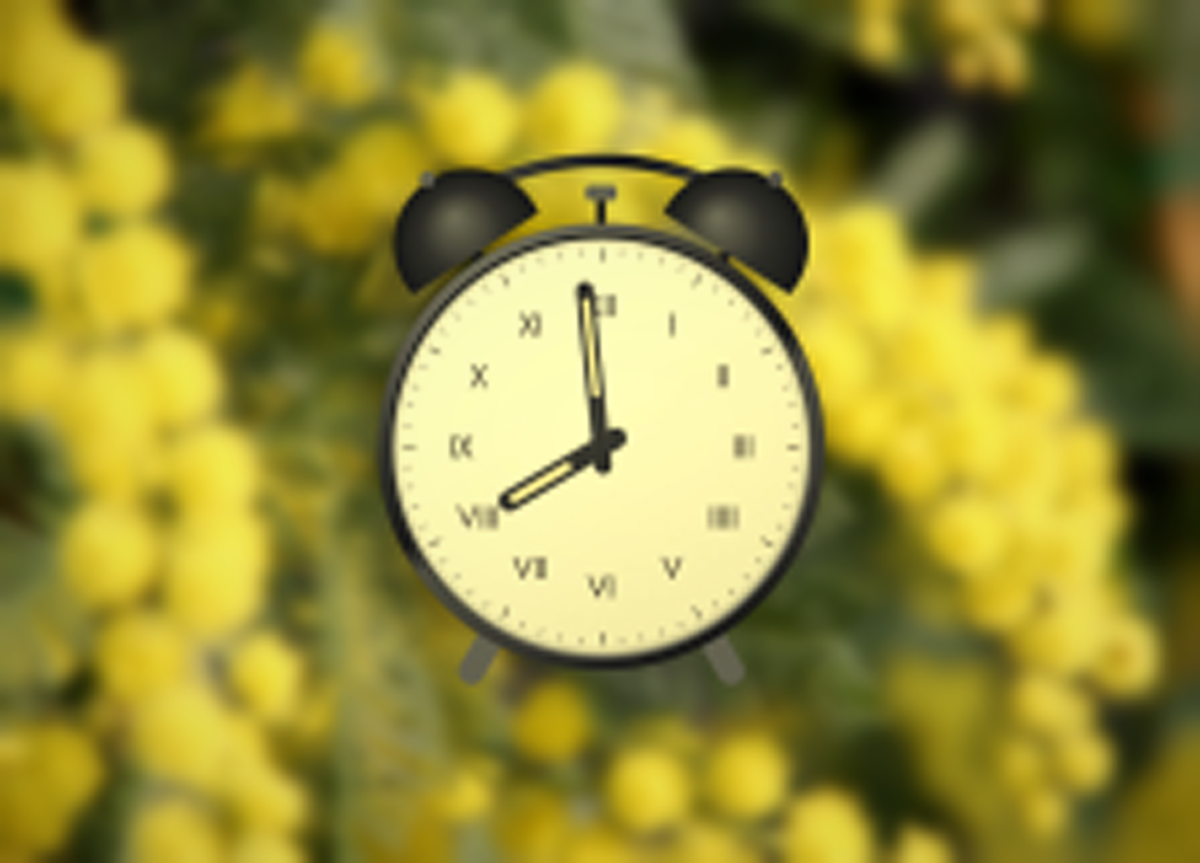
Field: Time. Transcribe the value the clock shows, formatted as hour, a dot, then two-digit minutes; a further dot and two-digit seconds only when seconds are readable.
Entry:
7.59
